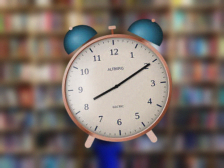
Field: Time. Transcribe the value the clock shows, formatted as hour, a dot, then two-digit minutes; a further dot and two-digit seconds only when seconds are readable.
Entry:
8.10
